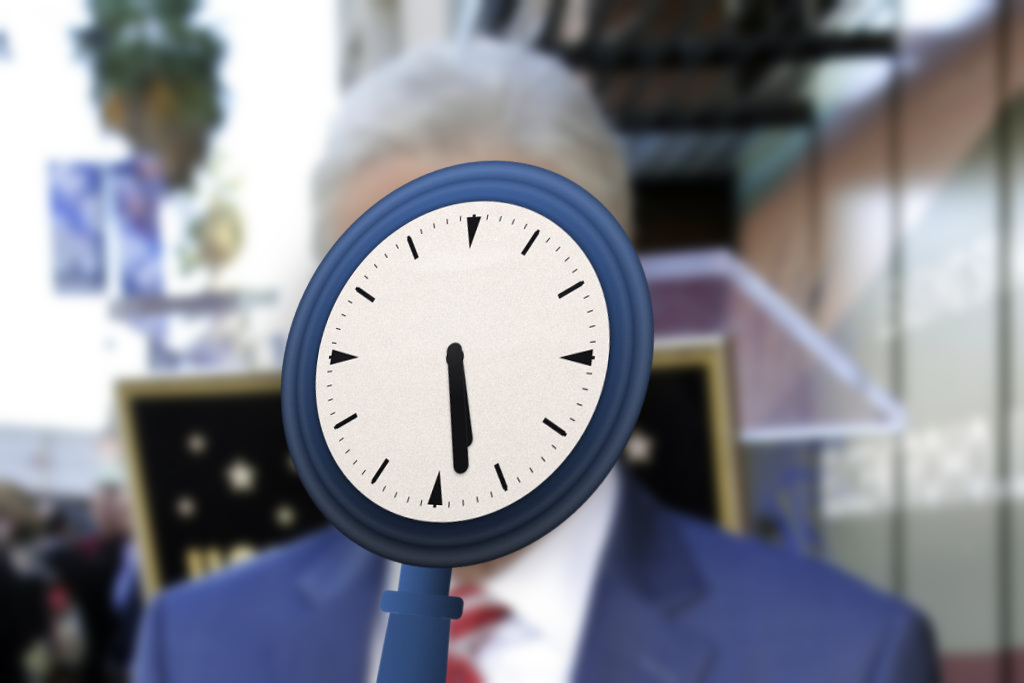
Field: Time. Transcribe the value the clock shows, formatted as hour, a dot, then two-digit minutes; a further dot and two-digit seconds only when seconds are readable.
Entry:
5.28
